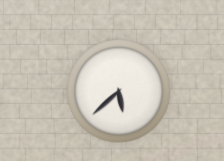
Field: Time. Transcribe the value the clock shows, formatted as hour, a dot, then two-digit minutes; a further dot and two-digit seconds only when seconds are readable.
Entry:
5.38
